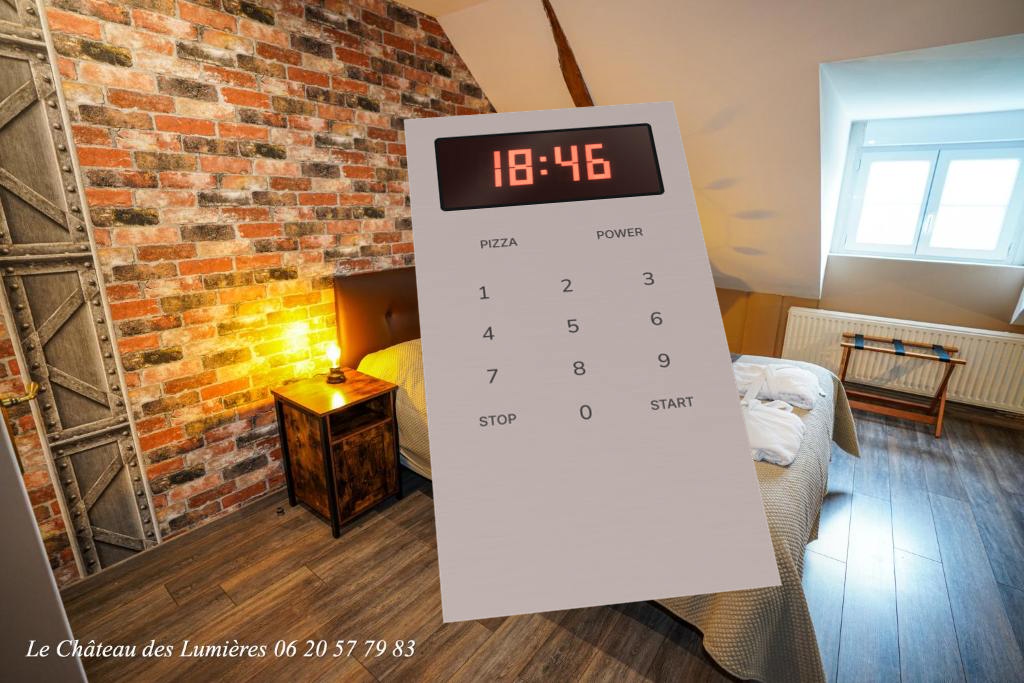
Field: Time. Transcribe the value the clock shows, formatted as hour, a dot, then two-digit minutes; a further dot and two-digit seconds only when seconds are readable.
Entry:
18.46
